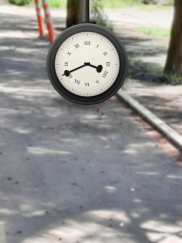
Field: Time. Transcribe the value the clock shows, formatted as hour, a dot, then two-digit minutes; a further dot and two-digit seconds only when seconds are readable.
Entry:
3.41
